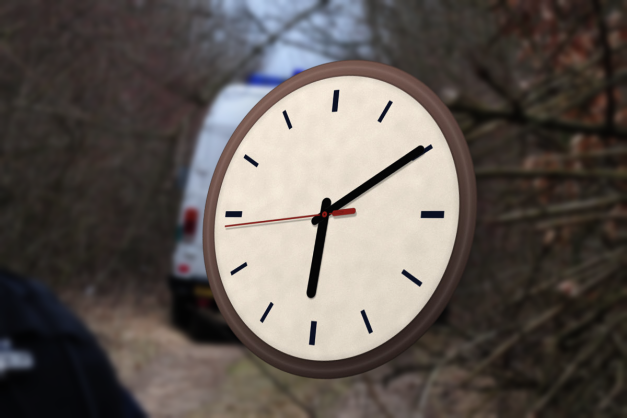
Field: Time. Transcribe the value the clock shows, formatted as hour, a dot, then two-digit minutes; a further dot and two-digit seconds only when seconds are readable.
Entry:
6.09.44
